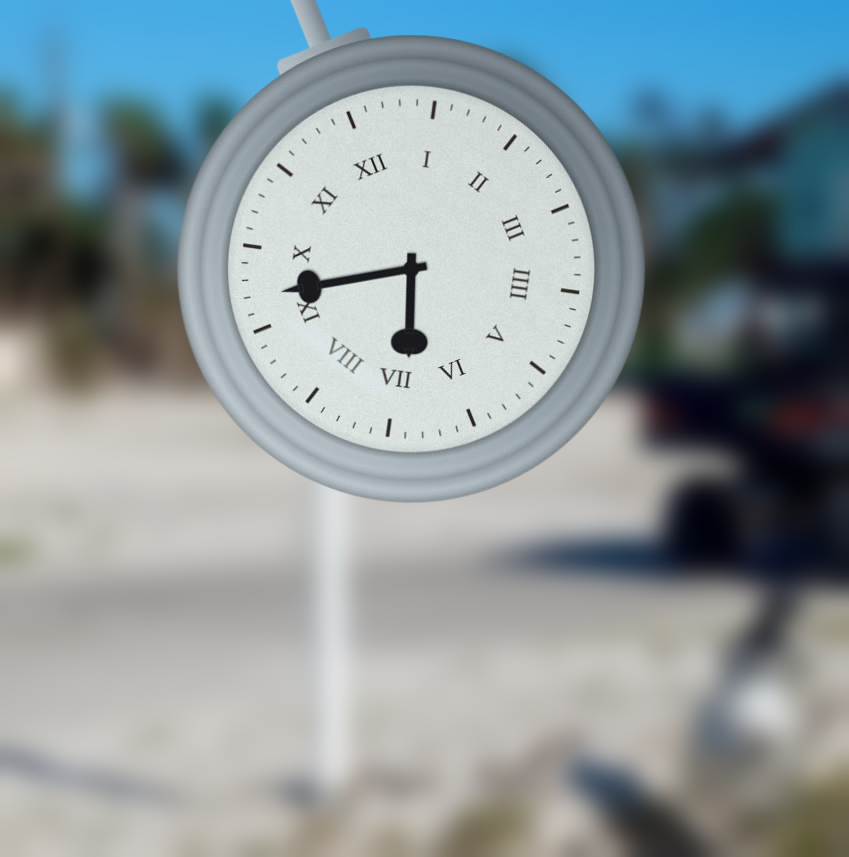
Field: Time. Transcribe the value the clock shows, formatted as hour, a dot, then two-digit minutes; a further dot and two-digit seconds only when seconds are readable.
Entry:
6.47
